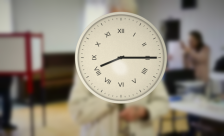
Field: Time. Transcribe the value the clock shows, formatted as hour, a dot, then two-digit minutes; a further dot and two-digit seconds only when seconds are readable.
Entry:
8.15
